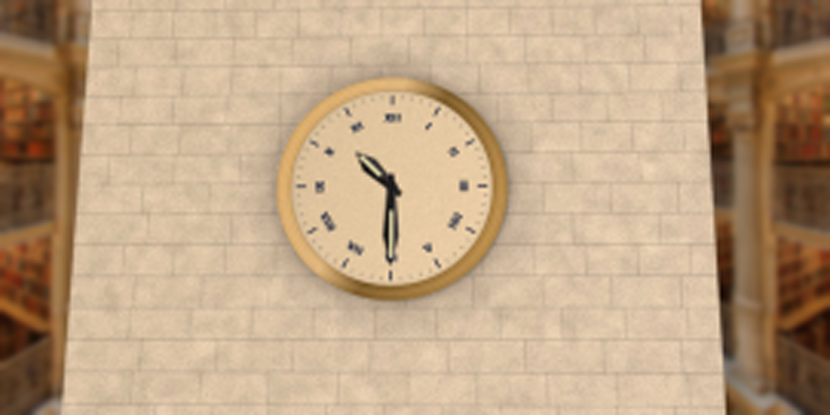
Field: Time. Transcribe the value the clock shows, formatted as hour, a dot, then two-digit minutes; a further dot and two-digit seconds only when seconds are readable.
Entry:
10.30
